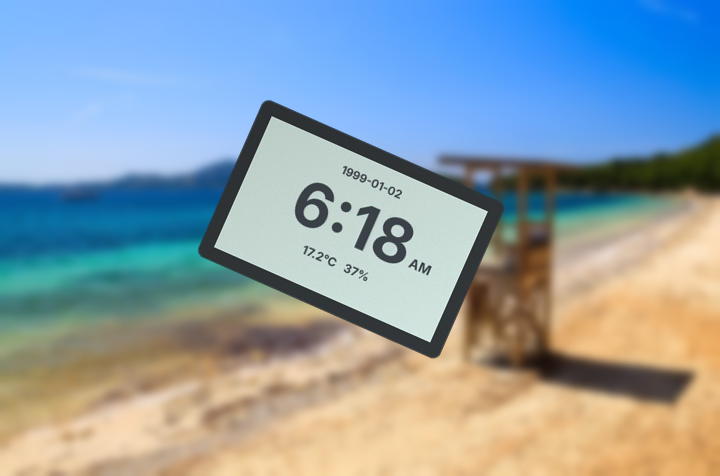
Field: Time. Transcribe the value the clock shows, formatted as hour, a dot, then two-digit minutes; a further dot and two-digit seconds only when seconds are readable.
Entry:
6.18
